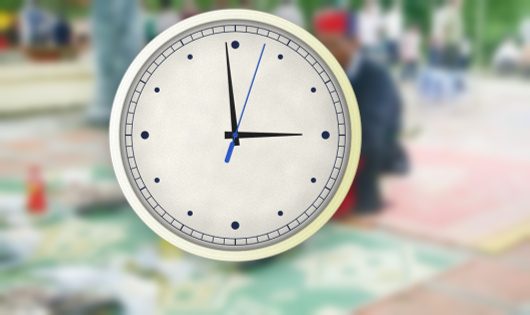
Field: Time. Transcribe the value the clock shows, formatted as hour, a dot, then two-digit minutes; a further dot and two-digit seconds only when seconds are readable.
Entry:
2.59.03
